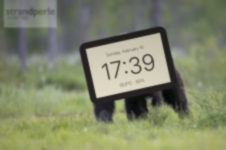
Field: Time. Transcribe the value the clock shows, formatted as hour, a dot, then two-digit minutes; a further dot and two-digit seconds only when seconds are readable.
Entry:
17.39
